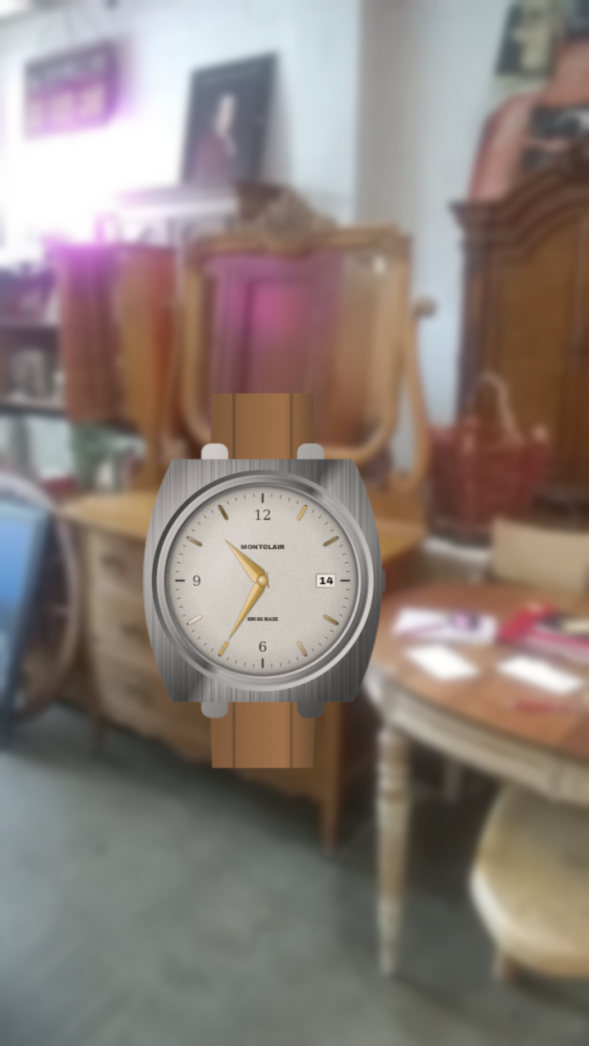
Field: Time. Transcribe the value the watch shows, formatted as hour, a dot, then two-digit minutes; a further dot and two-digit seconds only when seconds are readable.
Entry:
10.35
